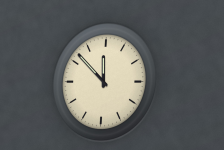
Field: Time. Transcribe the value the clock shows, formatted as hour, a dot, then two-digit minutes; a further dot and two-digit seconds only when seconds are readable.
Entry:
11.52
